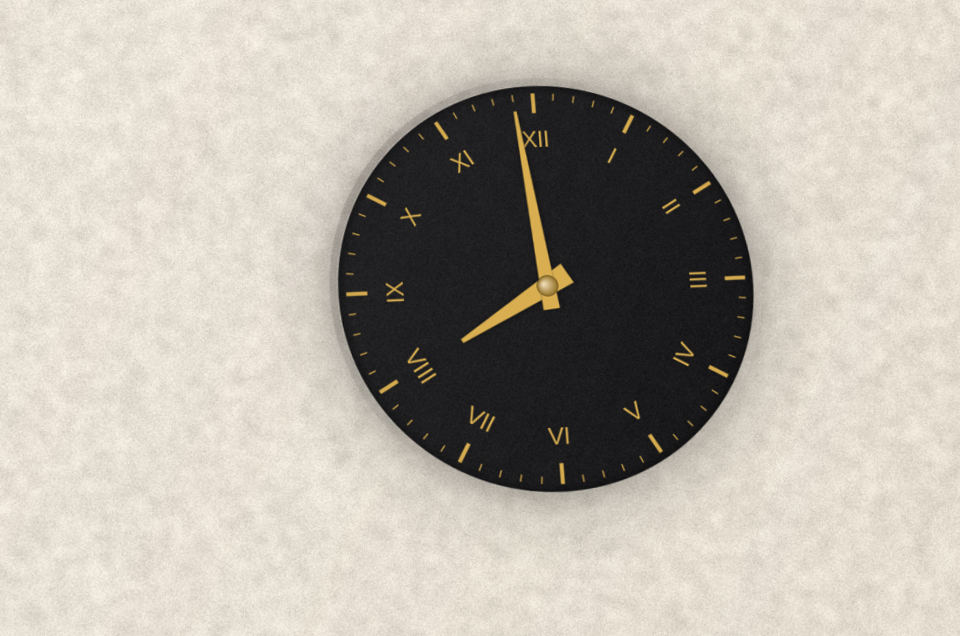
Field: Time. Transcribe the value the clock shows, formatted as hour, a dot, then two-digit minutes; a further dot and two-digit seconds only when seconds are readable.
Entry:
7.59
